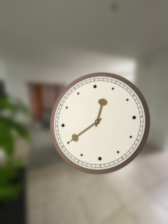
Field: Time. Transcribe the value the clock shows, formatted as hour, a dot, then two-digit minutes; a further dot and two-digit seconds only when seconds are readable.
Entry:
12.40
